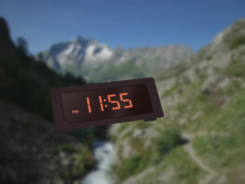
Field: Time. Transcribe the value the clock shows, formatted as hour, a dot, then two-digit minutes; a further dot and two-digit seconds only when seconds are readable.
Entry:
11.55
